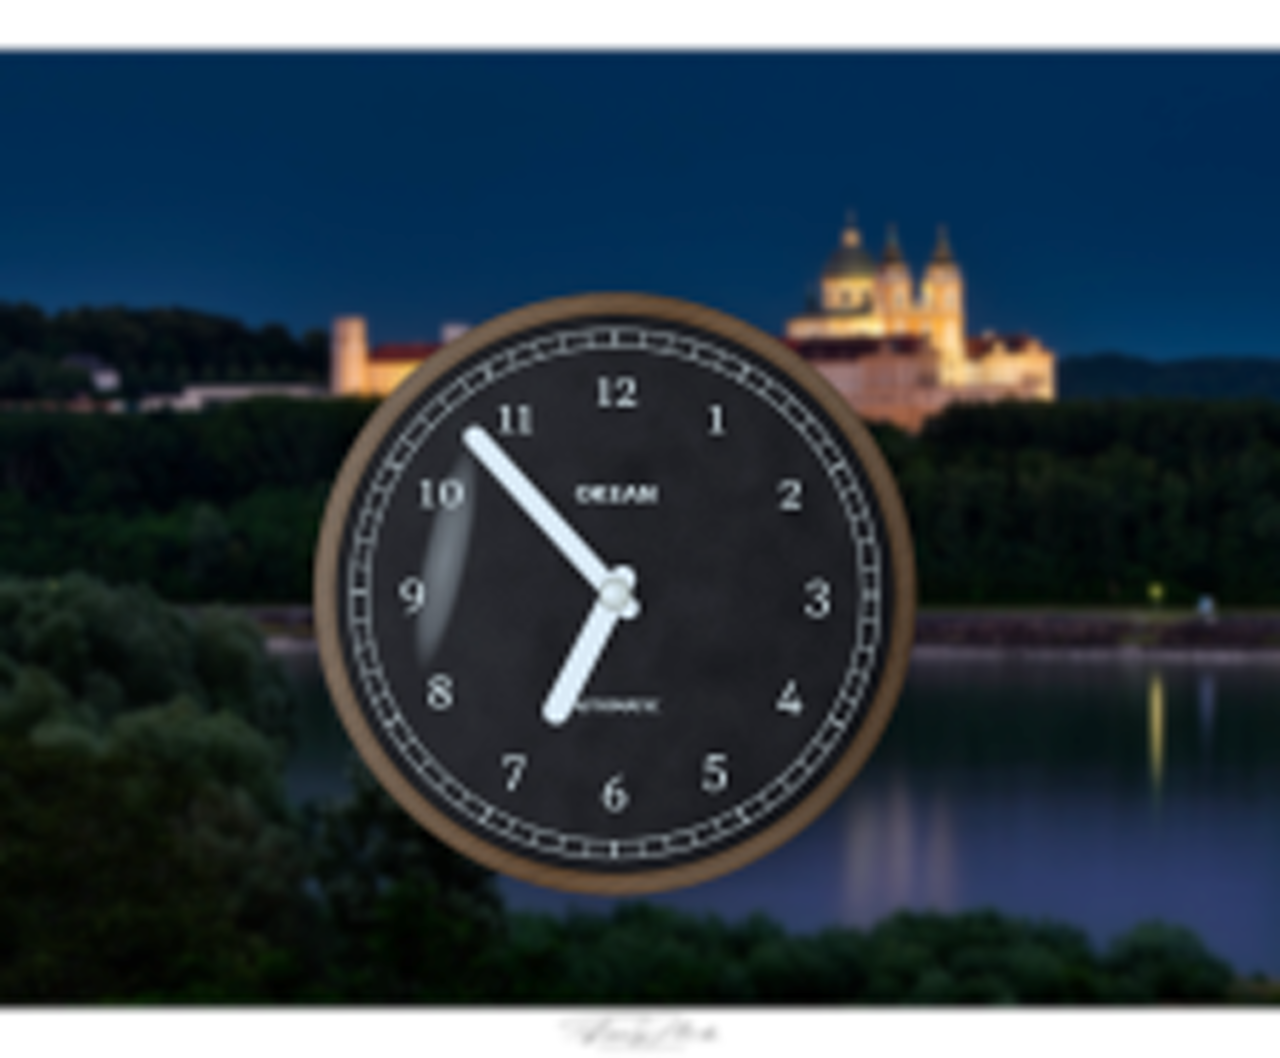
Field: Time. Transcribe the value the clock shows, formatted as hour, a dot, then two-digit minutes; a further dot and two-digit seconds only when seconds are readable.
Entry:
6.53
